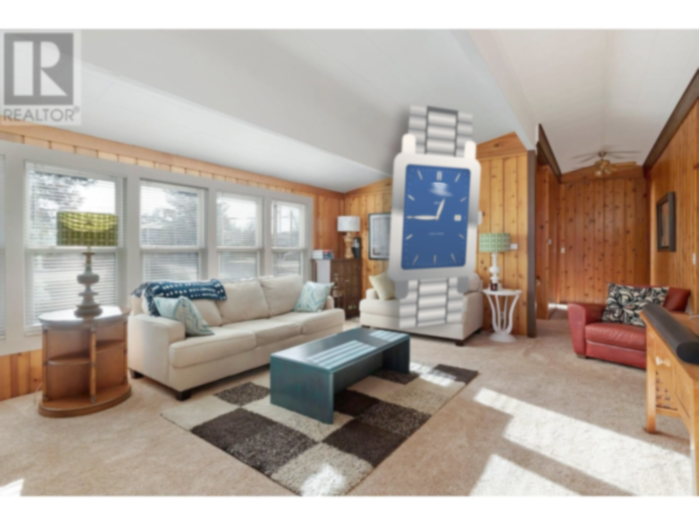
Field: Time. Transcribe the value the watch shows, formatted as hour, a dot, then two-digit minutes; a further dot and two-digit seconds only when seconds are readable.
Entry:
12.45
